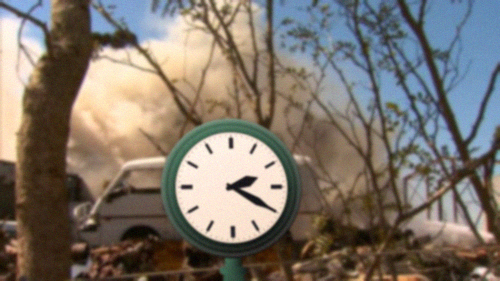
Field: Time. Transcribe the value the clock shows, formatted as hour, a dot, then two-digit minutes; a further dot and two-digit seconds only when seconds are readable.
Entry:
2.20
